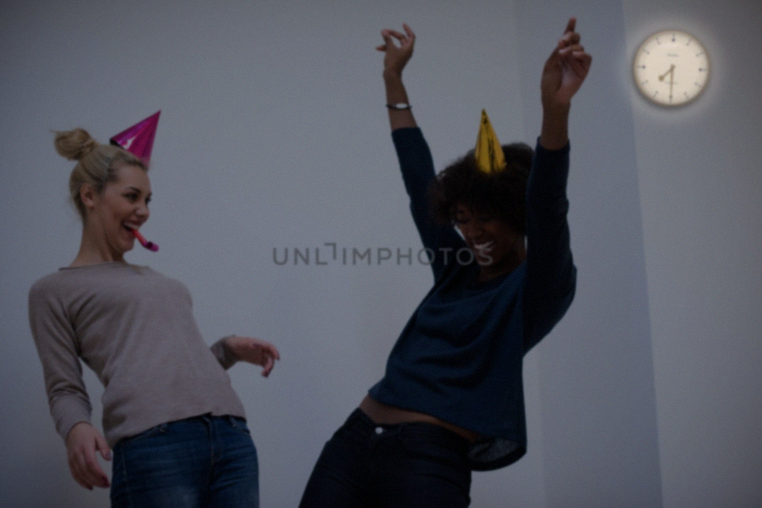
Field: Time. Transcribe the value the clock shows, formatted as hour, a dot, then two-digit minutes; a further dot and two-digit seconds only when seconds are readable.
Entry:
7.30
